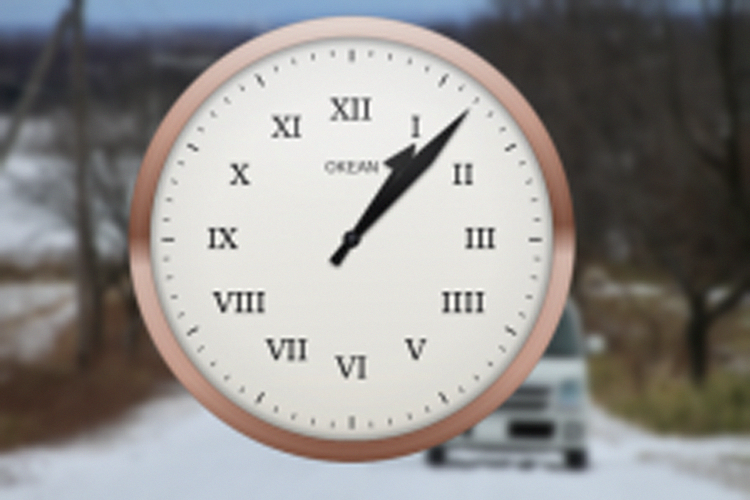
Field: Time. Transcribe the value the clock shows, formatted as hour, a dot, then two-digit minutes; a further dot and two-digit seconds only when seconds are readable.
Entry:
1.07
